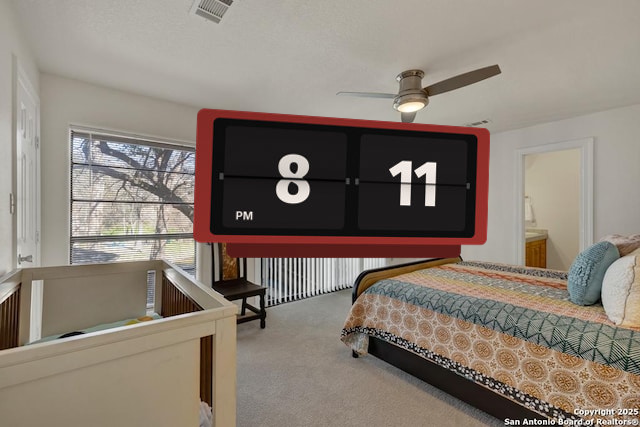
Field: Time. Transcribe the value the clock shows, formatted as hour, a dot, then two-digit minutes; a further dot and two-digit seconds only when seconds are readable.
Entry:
8.11
